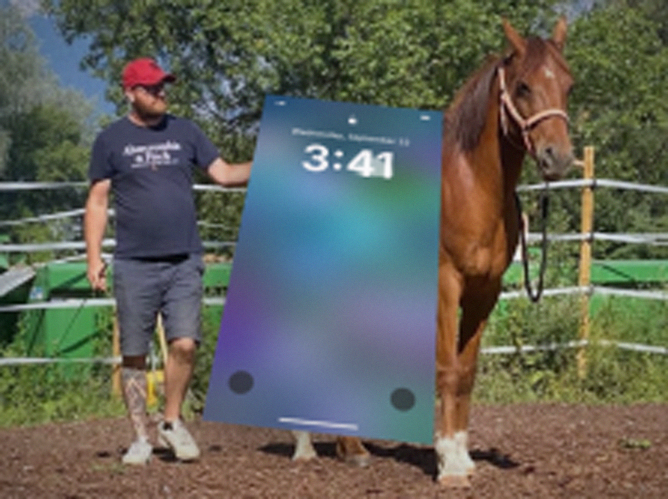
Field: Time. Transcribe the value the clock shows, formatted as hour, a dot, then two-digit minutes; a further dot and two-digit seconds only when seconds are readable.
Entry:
3.41
